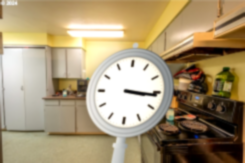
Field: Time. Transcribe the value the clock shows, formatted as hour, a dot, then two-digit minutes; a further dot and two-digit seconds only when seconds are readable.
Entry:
3.16
